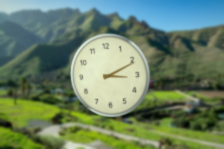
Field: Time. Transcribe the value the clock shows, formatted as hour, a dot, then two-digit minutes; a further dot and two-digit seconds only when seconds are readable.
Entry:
3.11
